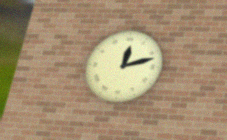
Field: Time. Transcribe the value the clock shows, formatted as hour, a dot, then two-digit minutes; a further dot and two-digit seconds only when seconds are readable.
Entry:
12.12
